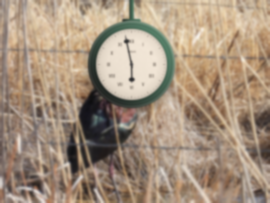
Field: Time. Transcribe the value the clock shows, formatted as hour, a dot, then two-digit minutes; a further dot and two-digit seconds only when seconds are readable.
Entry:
5.58
